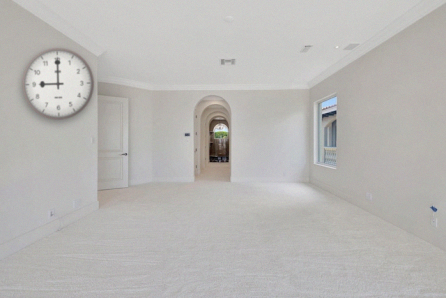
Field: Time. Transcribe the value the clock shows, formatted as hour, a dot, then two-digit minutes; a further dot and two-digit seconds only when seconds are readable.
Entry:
9.00
